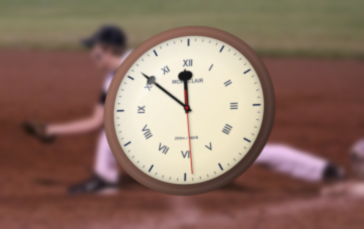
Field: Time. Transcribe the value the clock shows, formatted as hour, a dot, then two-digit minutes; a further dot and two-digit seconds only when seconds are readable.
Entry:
11.51.29
